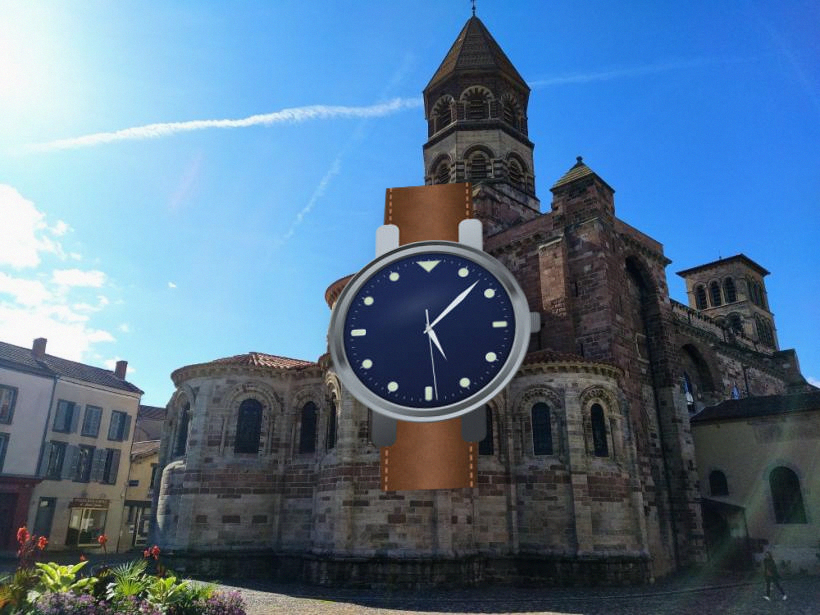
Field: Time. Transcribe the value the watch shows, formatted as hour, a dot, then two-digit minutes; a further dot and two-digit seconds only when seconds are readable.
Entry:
5.07.29
